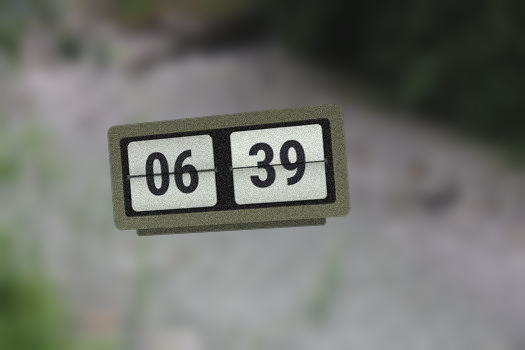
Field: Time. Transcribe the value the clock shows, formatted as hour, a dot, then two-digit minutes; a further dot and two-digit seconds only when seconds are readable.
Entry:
6.39
